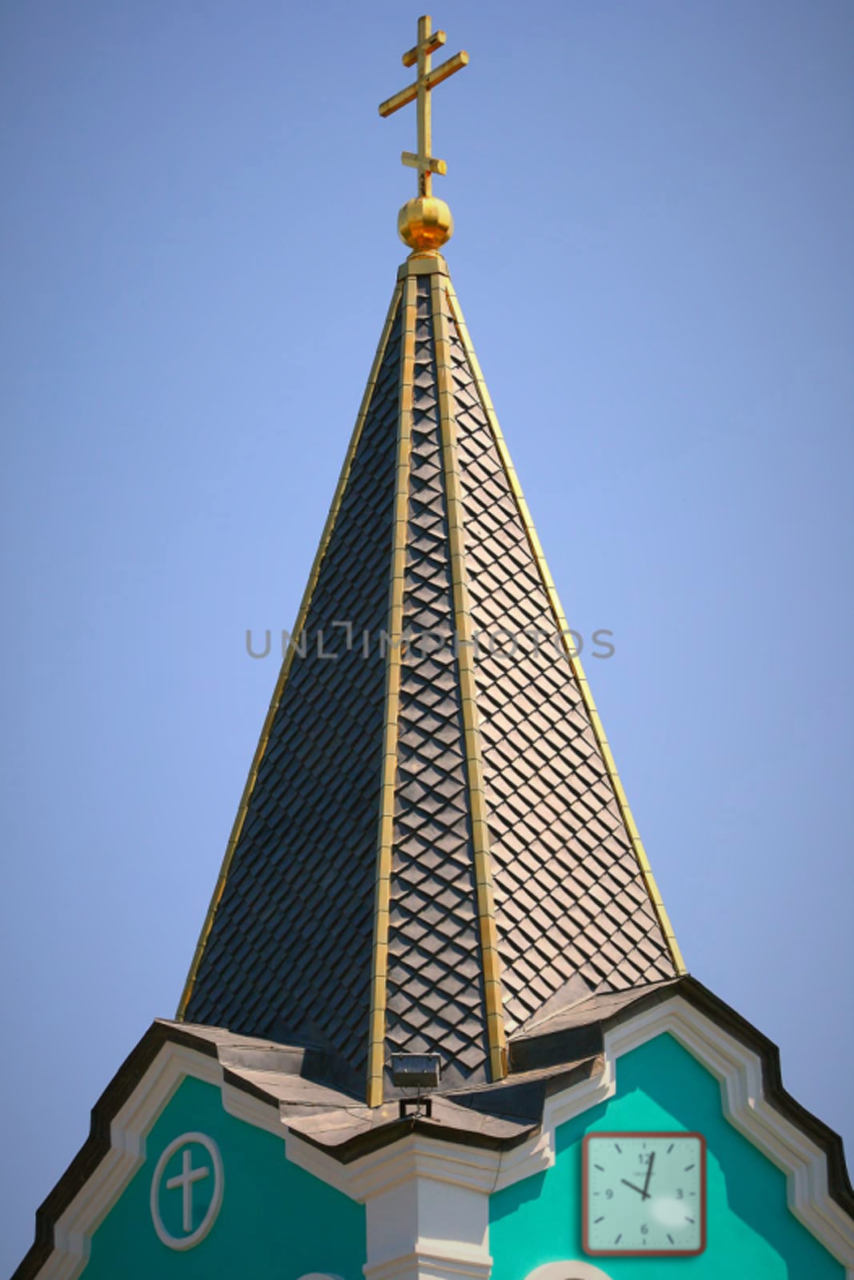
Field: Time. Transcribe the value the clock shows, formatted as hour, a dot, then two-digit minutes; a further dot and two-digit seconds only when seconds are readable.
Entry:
10.02
